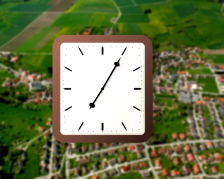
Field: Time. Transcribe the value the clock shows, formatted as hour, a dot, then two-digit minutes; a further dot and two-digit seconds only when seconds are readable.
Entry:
7.05
